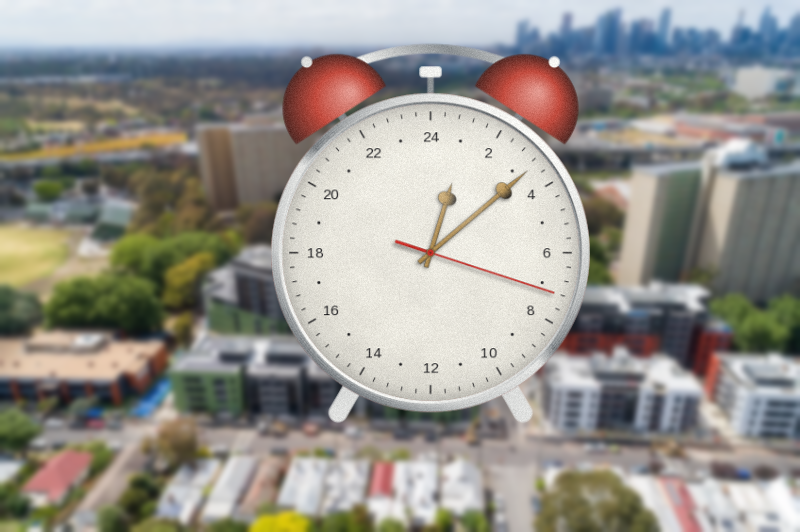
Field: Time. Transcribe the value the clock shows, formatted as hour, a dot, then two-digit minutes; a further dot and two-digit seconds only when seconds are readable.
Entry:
1.08.18
